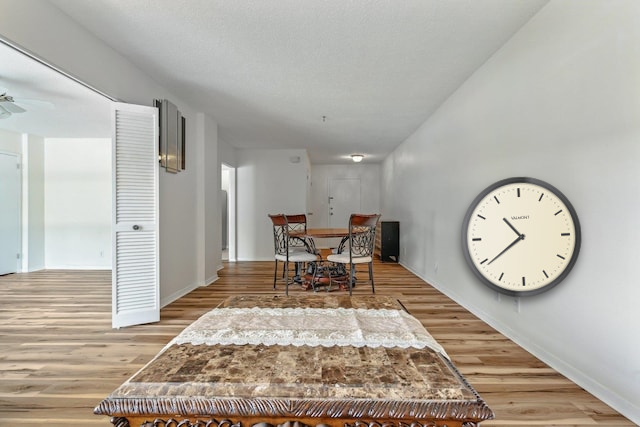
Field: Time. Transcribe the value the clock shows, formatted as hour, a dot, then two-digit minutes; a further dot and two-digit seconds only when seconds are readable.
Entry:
10.39
